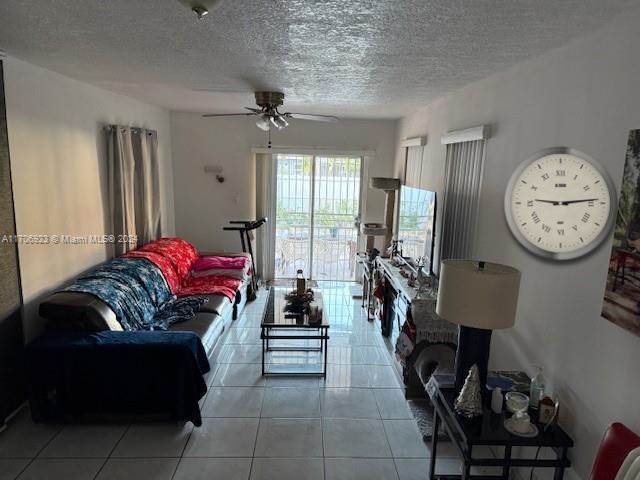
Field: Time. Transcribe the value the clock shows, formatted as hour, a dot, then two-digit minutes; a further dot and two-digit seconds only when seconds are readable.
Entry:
9.14
